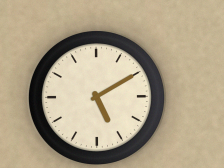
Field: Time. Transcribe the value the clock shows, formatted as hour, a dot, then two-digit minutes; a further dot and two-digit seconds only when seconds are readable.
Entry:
5.10
